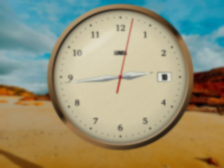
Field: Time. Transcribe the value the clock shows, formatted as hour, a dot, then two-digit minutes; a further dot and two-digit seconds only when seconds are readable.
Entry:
2.44.02
